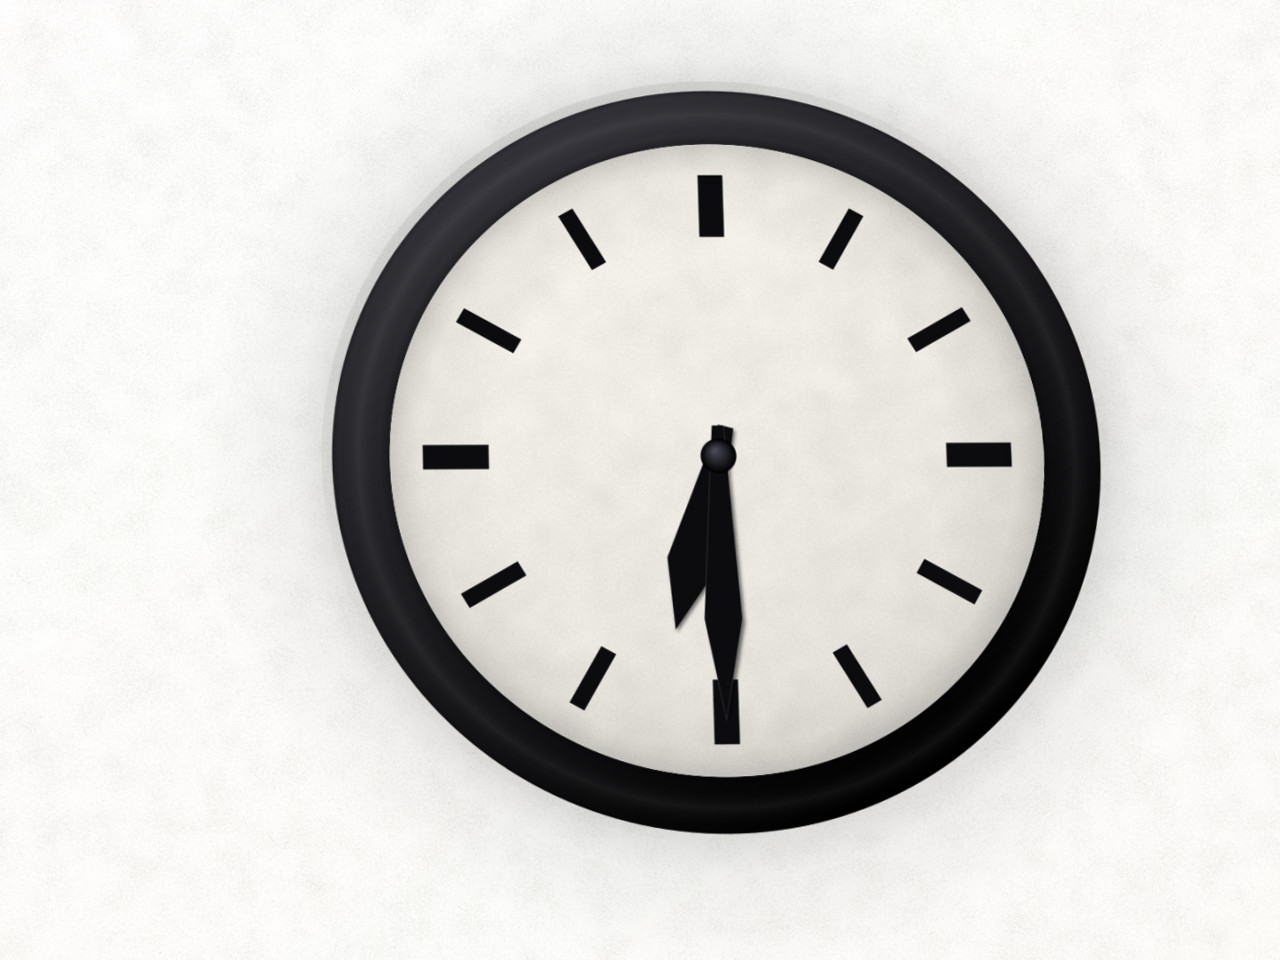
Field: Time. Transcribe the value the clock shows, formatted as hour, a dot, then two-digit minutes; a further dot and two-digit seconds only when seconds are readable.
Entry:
6.30
